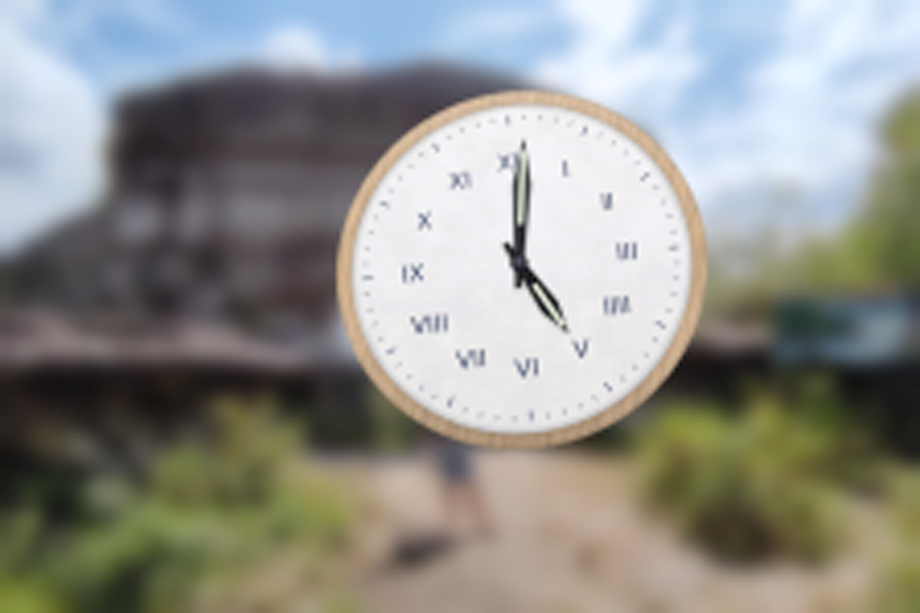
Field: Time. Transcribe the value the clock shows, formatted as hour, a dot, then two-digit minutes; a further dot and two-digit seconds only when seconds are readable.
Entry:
5.01
